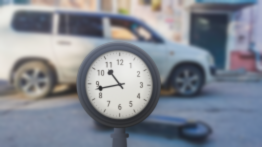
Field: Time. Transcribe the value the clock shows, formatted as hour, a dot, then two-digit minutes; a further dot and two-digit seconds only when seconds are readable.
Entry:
10.43
